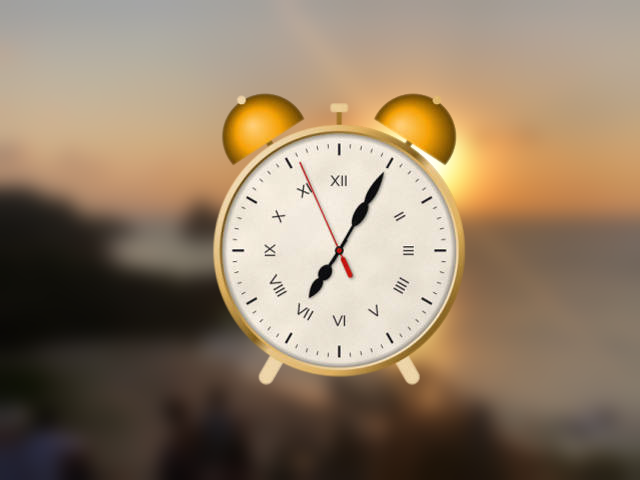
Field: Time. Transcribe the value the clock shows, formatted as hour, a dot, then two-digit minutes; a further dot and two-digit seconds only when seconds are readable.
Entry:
7.04.56
